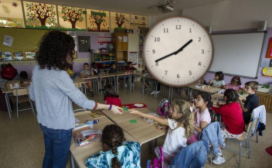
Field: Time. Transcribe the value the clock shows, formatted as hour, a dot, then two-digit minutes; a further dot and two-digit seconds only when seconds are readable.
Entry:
1.41
